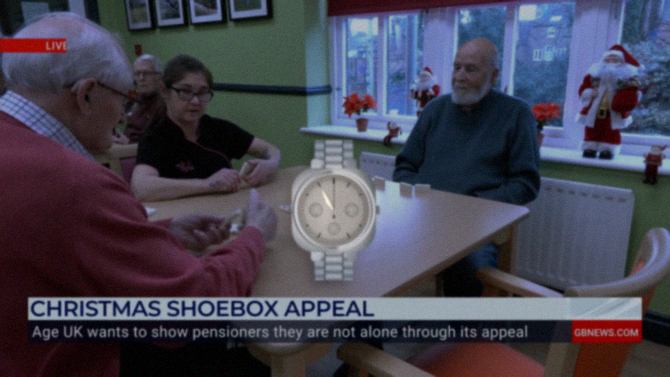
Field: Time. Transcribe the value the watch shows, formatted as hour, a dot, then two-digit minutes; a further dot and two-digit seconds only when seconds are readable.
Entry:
10.55
